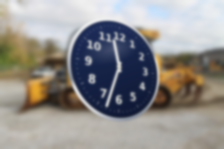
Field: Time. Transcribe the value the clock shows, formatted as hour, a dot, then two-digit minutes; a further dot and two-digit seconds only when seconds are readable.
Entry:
11.33
